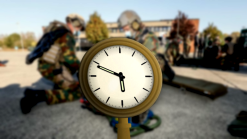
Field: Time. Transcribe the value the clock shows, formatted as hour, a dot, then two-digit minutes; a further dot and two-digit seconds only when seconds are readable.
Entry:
5.49
